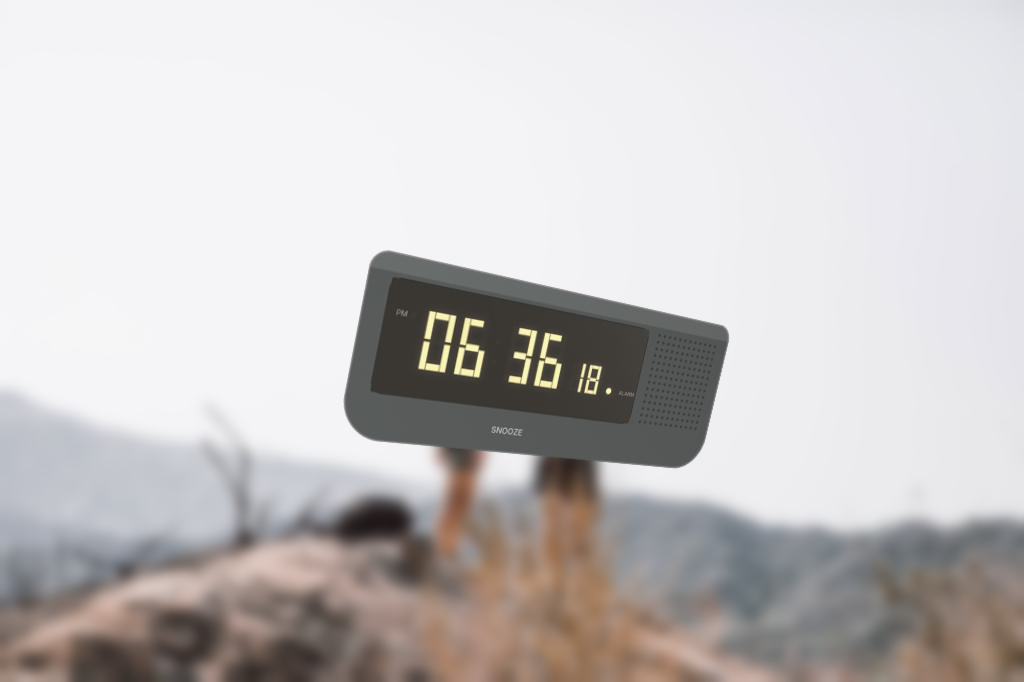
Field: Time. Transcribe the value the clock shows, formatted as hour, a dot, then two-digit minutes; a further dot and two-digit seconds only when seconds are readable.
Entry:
6.36.18
